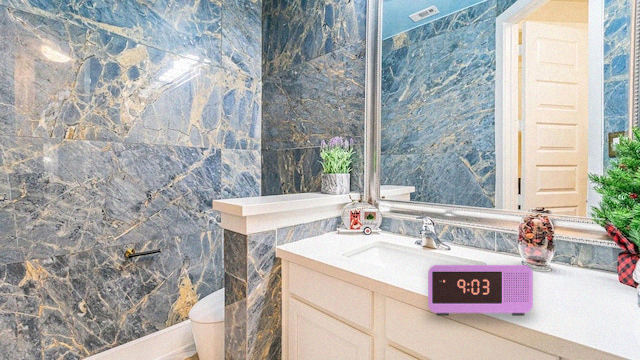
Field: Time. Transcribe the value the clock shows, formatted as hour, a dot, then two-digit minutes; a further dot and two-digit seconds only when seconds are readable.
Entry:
9.03
